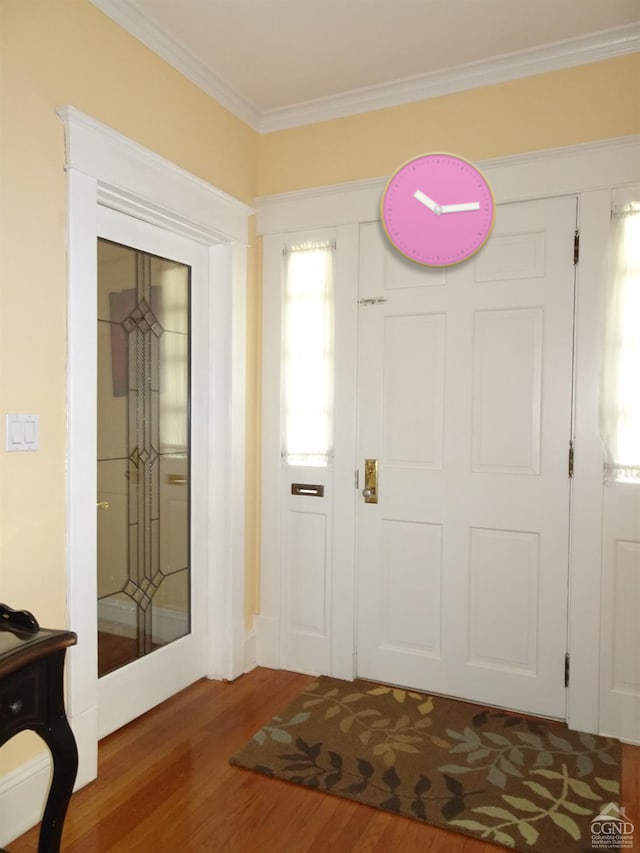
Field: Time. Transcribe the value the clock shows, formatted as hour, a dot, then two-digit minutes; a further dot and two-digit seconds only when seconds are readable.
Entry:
10.14
